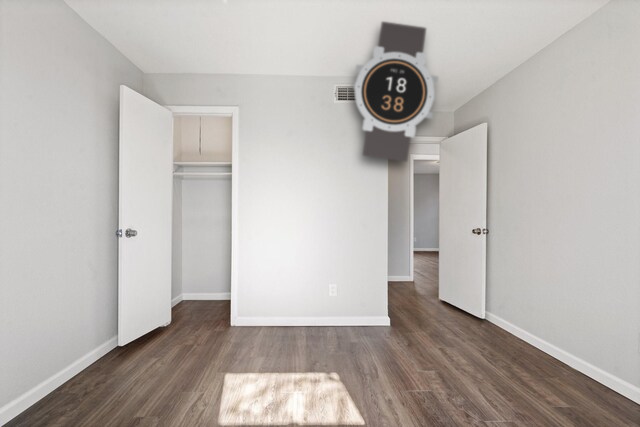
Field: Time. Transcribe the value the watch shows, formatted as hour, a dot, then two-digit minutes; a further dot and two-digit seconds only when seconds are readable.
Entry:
18.38
